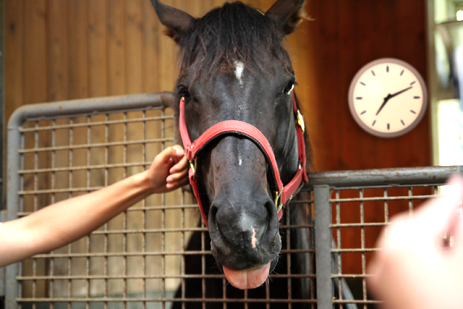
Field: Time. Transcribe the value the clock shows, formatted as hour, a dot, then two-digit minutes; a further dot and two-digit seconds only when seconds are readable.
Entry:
7.11
